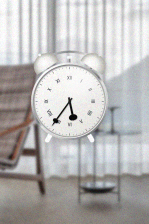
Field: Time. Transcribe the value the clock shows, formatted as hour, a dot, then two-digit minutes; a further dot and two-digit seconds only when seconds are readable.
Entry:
5.36
